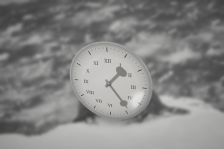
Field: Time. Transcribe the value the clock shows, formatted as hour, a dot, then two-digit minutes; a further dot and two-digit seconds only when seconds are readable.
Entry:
1.24
